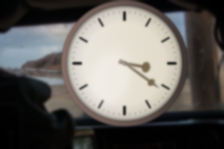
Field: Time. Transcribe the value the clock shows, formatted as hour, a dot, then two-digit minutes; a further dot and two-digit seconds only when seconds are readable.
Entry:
3.21
